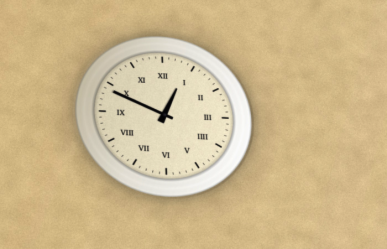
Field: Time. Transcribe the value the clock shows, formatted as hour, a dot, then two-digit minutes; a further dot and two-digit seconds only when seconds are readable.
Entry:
12.49
